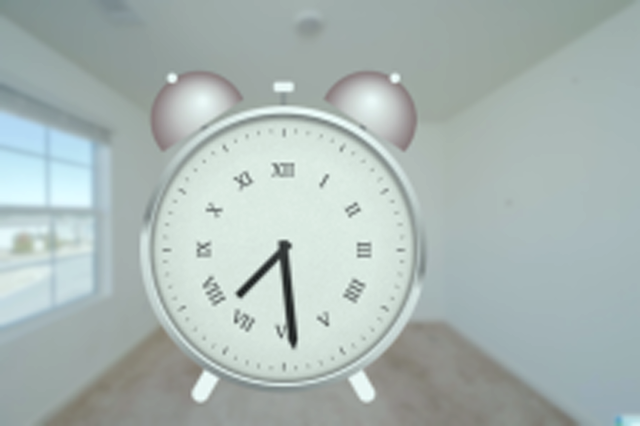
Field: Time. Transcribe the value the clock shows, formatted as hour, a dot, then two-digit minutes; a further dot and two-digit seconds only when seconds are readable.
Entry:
7.29
